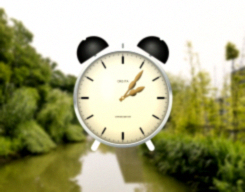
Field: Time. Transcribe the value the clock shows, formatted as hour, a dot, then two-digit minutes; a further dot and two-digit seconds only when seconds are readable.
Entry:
2.06
